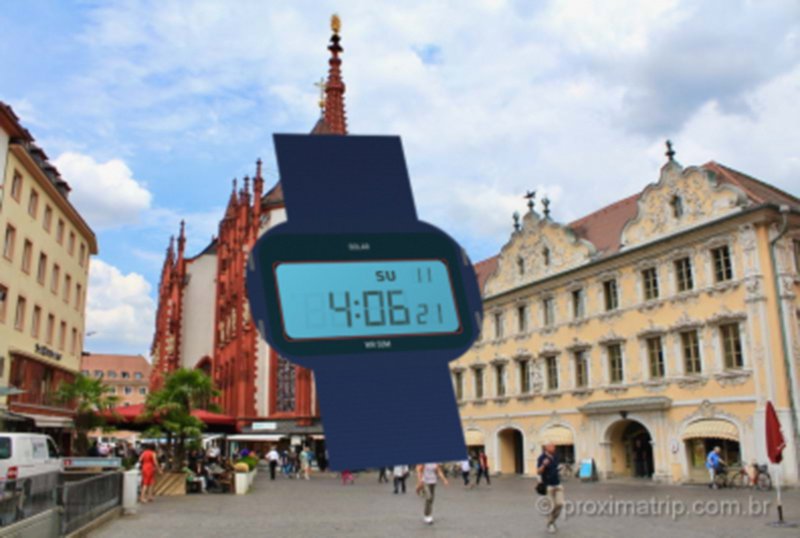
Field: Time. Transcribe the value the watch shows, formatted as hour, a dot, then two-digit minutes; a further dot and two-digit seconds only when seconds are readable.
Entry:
4.06.21
